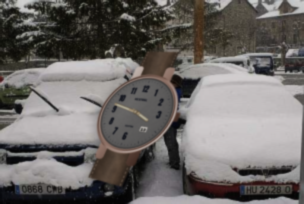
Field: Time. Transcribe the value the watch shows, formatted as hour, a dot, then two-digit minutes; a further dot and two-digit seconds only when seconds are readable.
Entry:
3.47
